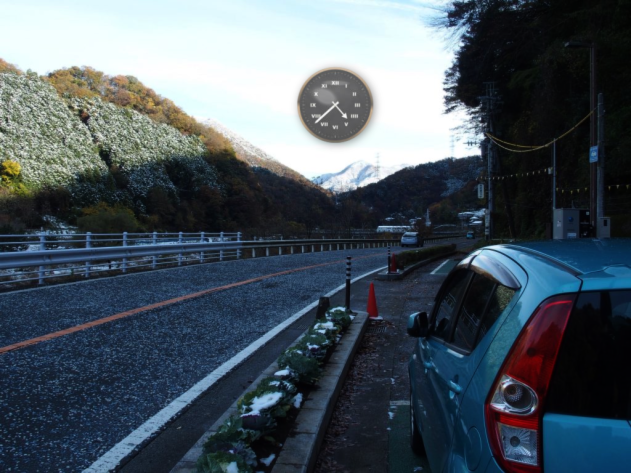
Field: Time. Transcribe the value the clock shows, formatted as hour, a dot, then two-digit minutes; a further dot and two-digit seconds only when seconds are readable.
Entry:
4.38
